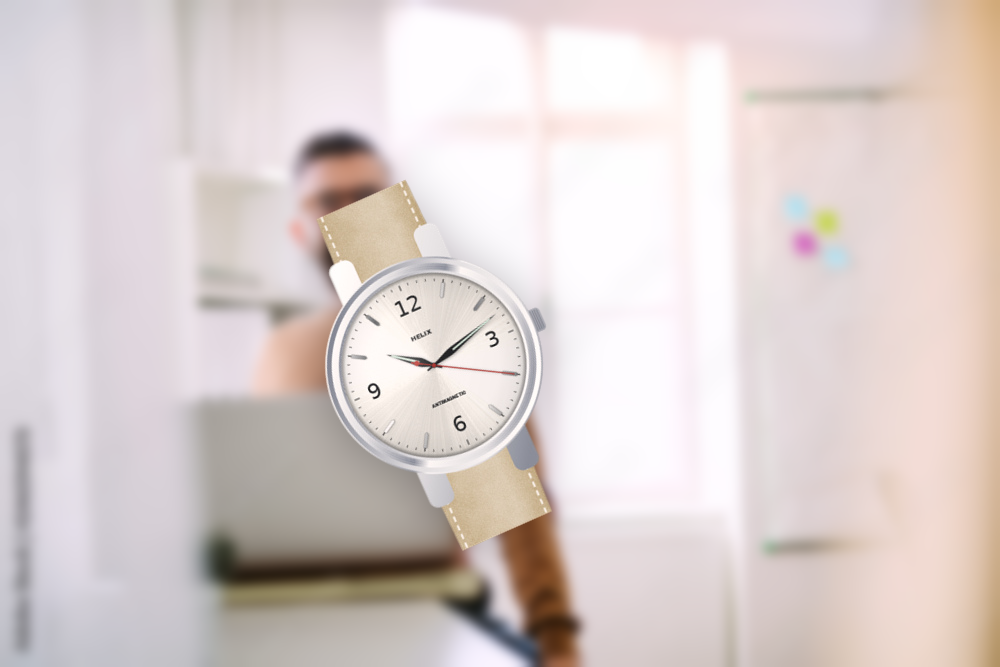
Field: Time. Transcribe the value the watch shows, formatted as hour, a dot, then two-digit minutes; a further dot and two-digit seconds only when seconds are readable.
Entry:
10.12.20
